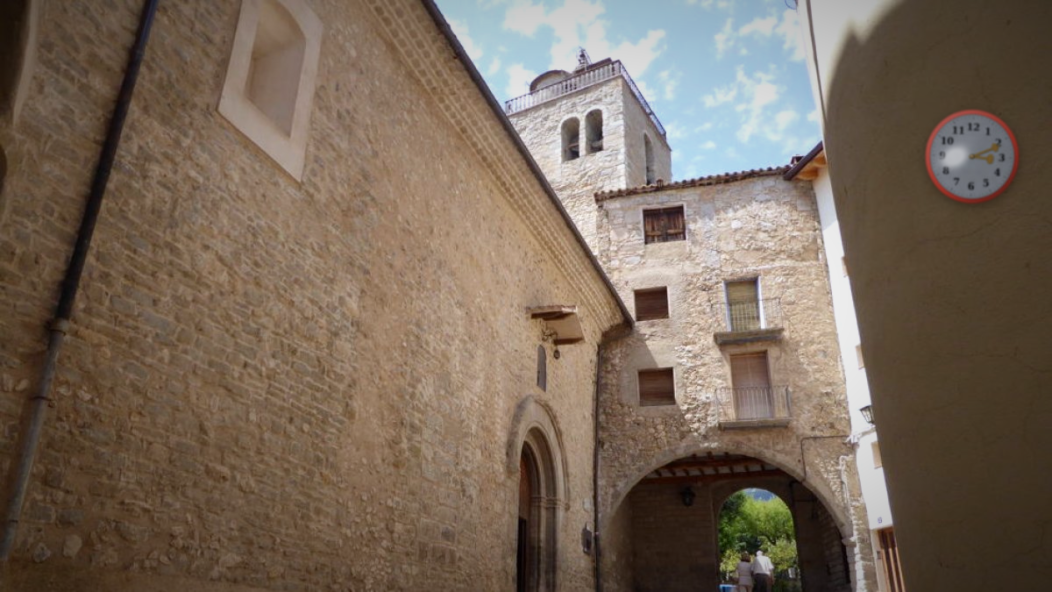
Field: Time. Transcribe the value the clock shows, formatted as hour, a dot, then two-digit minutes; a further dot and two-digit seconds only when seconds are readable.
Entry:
3.11
